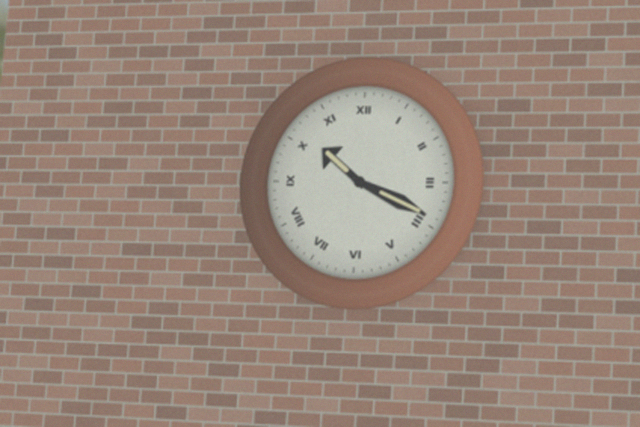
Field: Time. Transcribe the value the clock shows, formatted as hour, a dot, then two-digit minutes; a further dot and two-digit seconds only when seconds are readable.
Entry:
10.19
